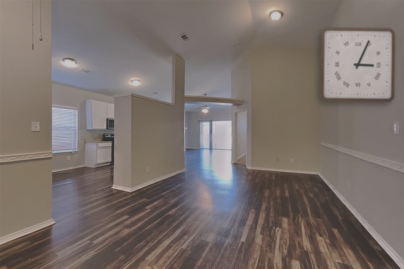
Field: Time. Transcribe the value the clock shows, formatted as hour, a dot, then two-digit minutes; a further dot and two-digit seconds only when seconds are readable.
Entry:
3.04
